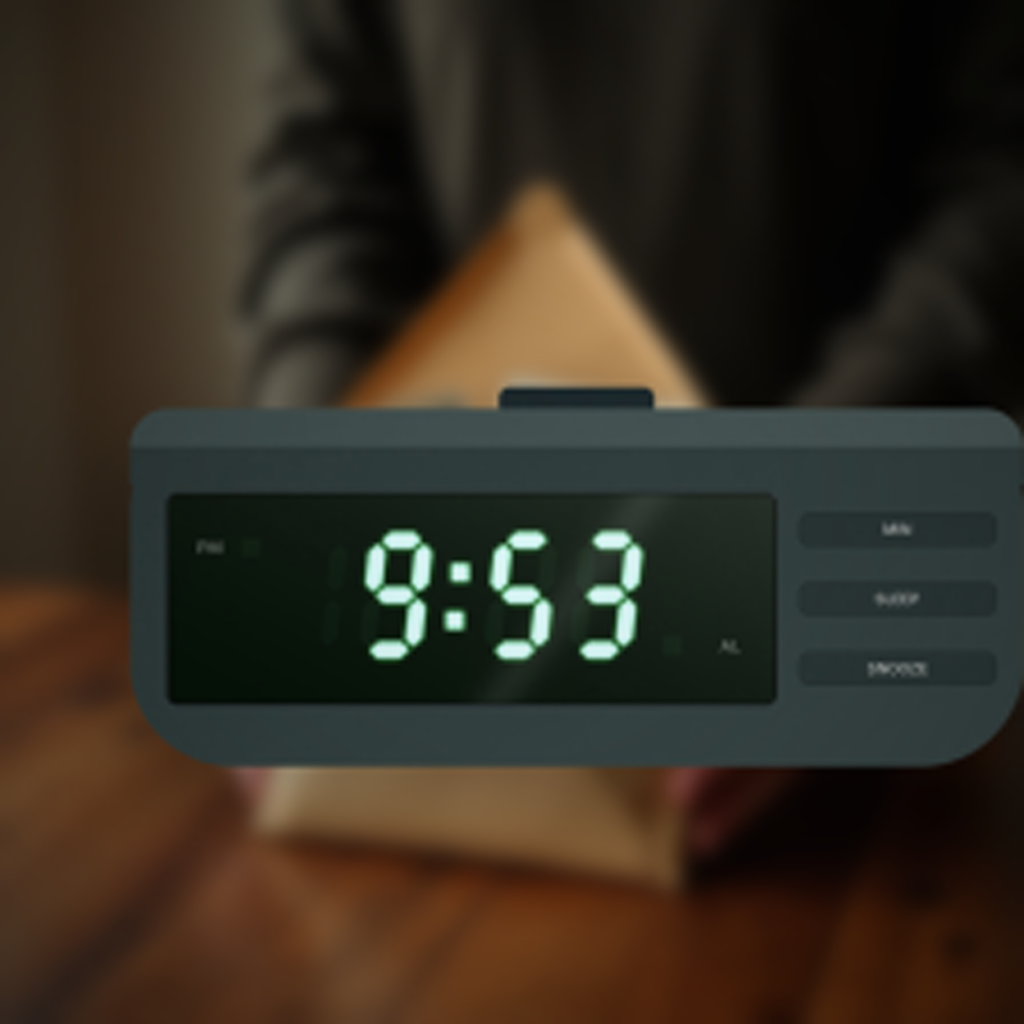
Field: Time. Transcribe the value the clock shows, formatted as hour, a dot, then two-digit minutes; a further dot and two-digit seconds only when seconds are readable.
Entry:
9.53
